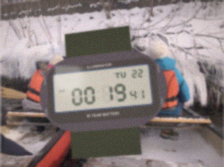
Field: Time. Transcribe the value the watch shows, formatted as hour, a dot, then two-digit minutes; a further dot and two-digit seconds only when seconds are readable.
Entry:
0.19.41
